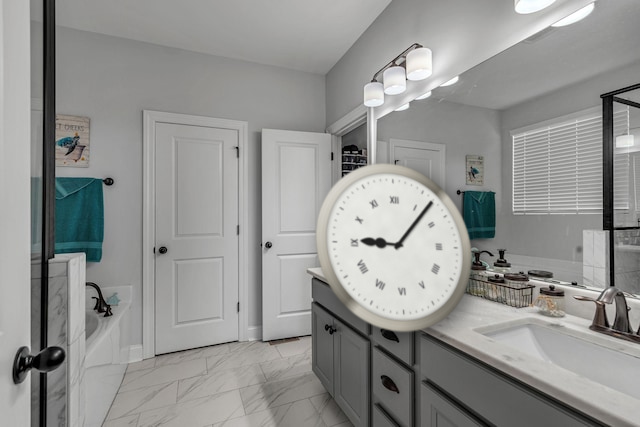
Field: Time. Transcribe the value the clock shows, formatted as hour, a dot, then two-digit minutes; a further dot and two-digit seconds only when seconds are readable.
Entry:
9.07
